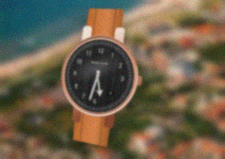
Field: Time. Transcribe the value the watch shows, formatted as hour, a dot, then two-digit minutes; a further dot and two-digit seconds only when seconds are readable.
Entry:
5.32
